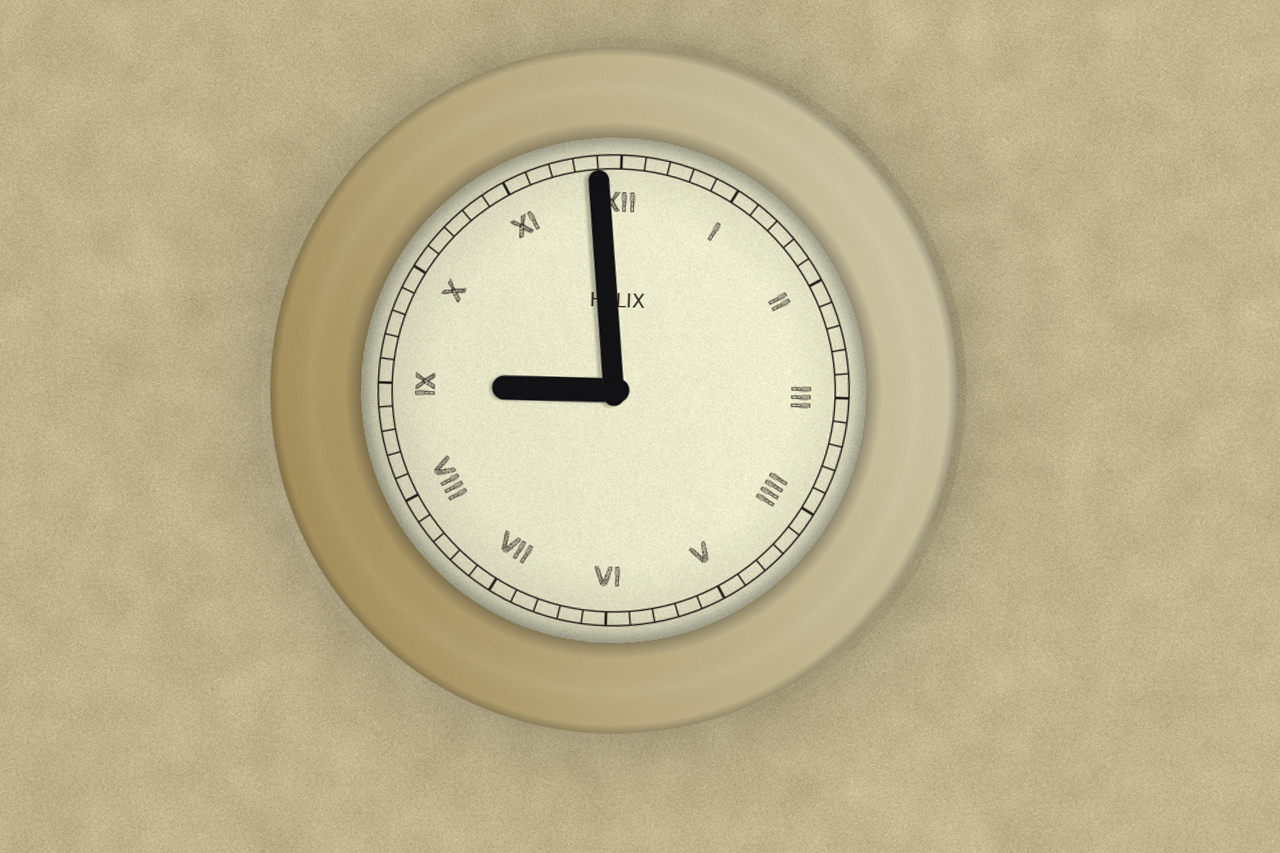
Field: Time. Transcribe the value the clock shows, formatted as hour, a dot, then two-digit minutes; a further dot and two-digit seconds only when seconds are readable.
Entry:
8.59
